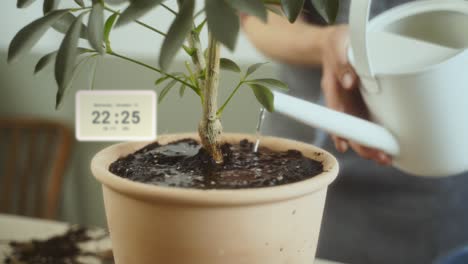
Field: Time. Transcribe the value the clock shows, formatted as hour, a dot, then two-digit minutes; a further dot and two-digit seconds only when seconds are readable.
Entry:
22.25
